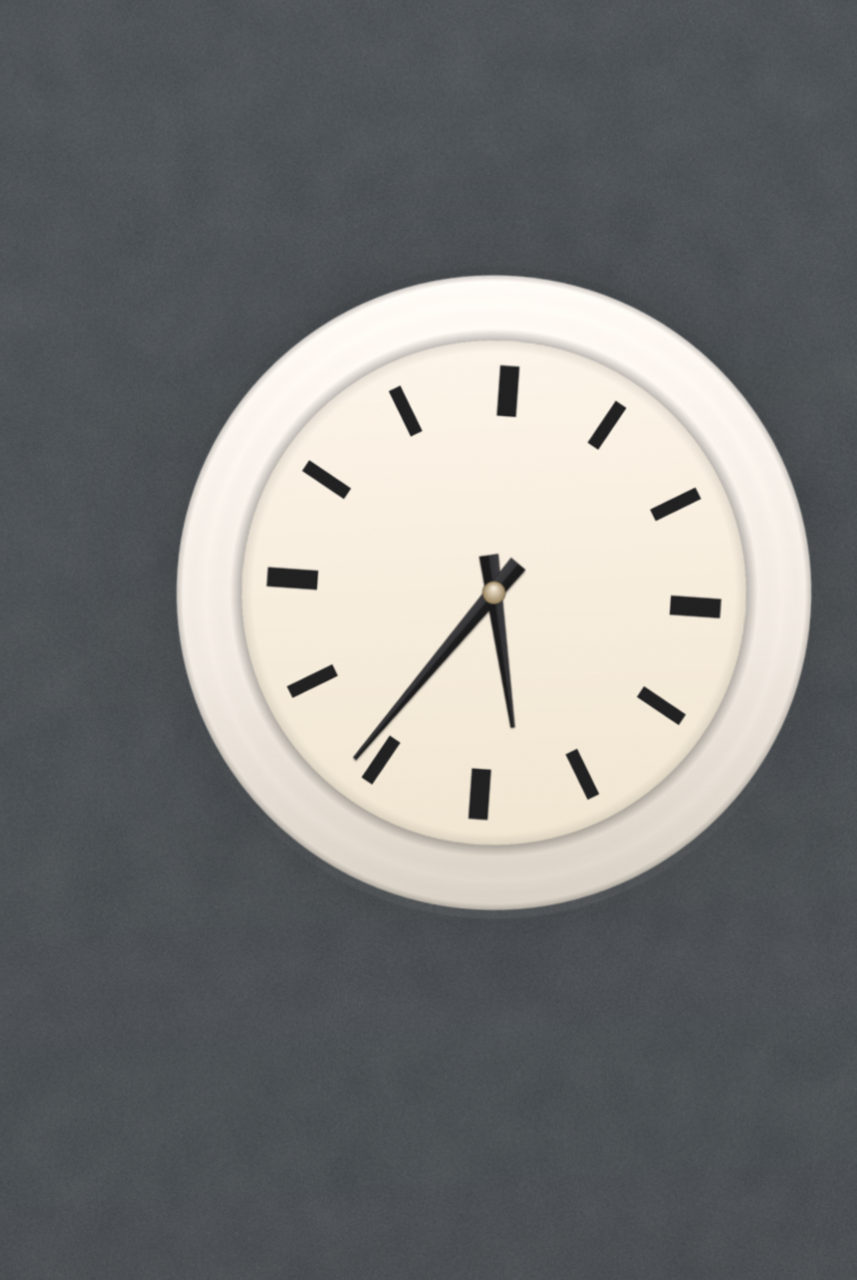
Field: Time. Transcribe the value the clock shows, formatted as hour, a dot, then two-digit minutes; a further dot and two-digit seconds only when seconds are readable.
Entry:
5.36
